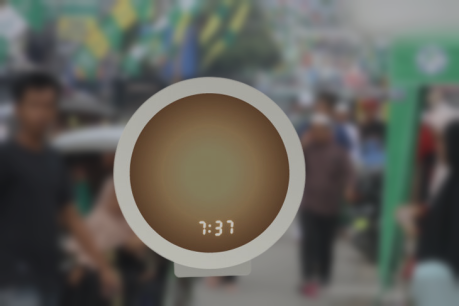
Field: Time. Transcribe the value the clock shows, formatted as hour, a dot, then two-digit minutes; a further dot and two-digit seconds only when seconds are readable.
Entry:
7.37
